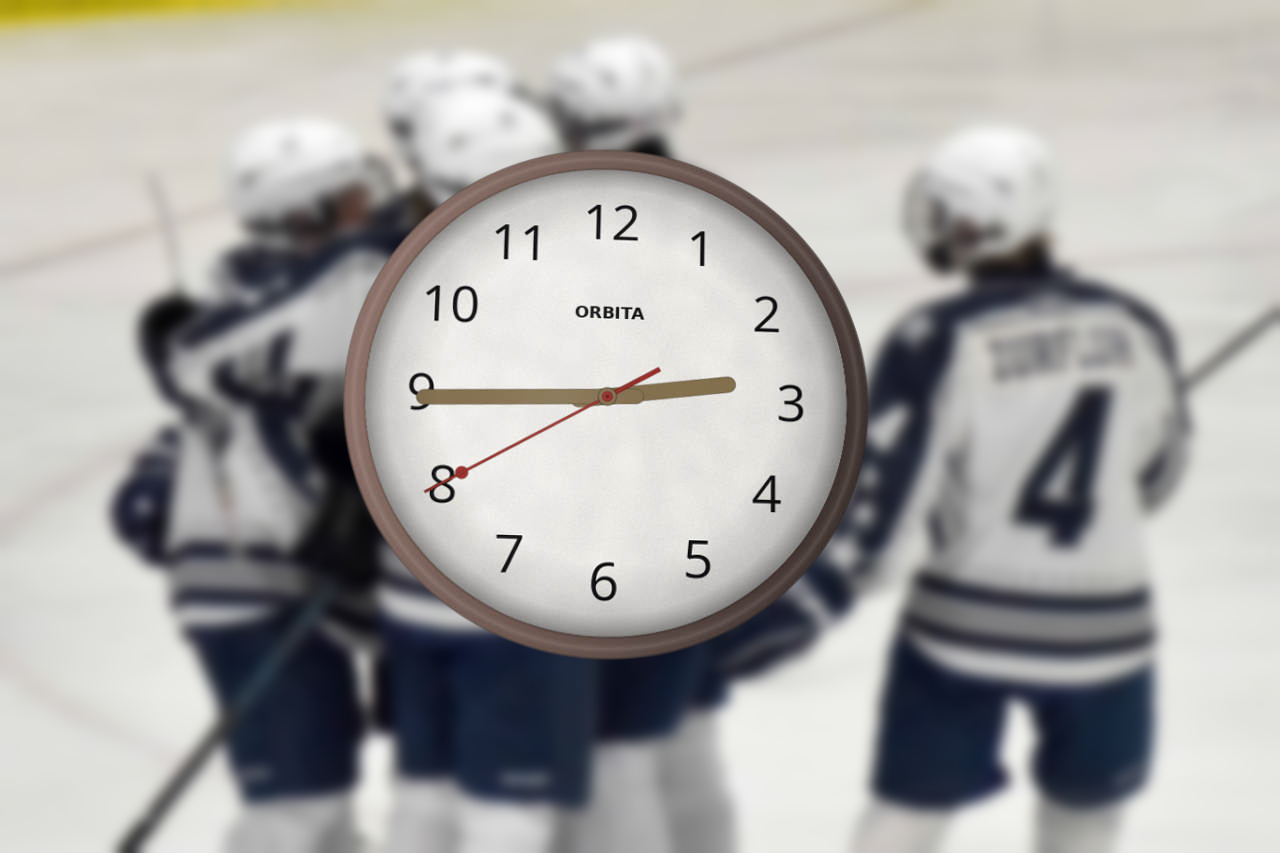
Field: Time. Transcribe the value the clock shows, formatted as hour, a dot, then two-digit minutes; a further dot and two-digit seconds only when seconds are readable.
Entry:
2.44.40
